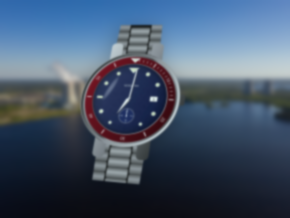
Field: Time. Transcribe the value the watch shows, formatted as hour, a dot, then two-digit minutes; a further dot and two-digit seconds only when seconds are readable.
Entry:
7.01
